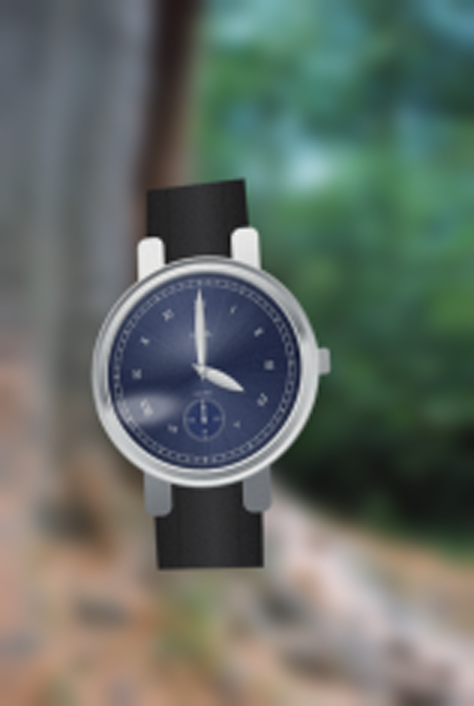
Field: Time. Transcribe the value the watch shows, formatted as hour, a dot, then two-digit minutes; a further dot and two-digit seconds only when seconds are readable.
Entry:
4.00
